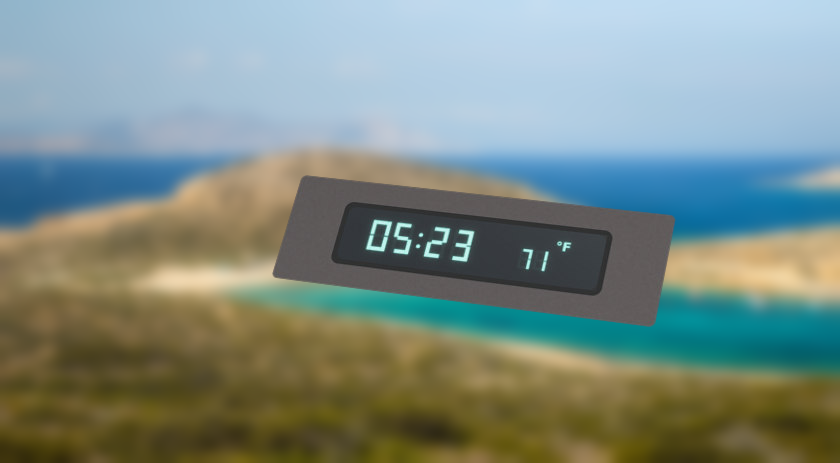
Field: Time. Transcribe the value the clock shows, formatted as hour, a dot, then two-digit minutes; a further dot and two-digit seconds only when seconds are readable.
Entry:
5.23
